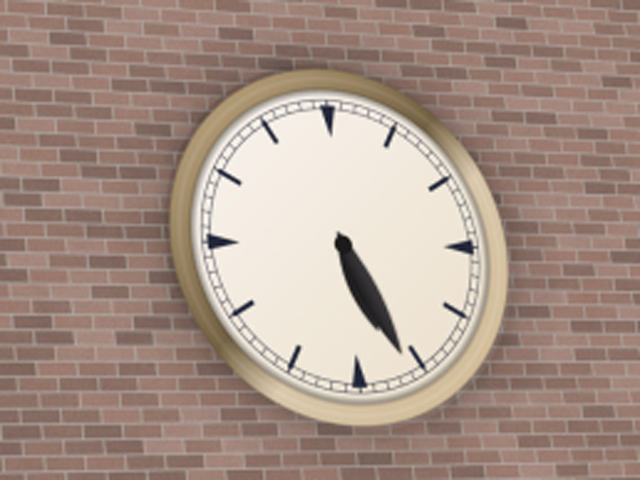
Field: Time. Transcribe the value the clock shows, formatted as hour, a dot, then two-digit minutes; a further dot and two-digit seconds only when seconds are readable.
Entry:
5.26
